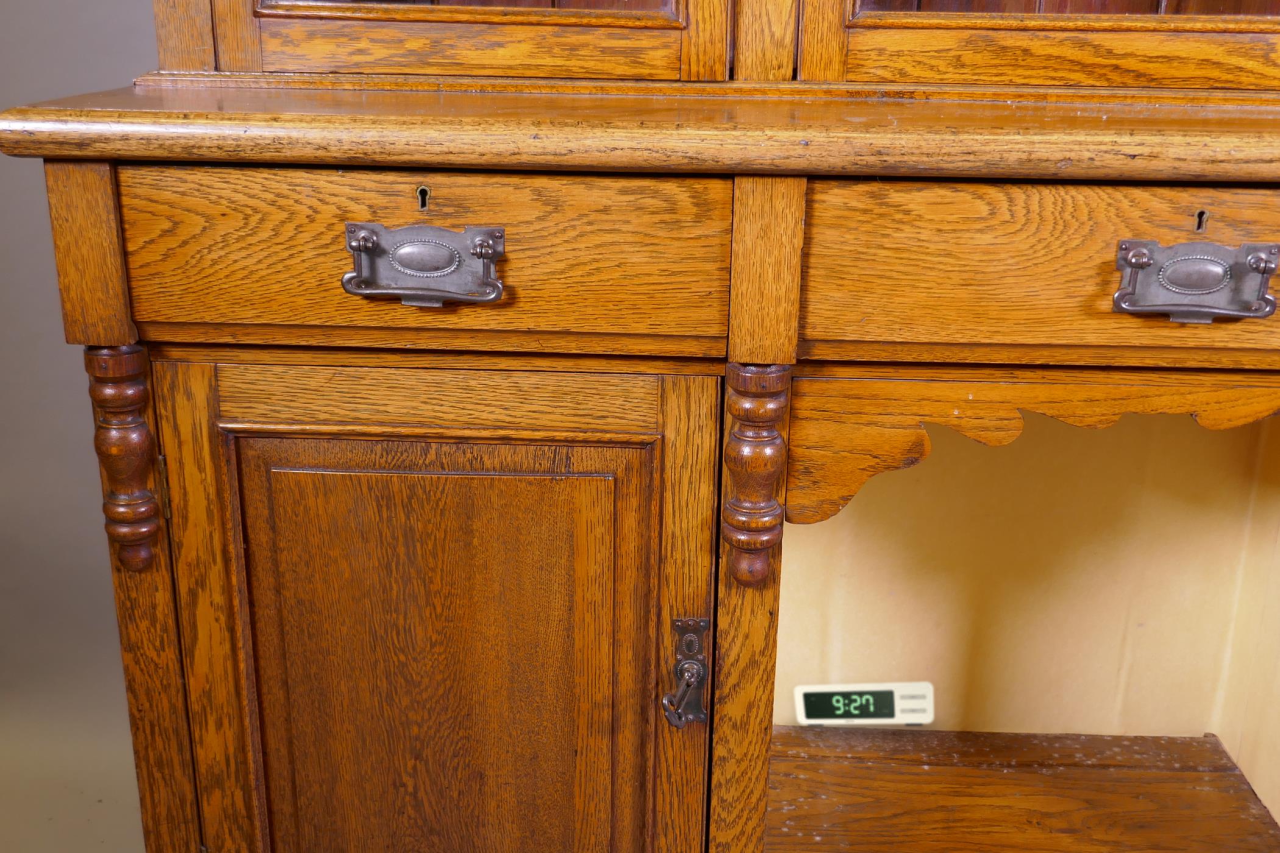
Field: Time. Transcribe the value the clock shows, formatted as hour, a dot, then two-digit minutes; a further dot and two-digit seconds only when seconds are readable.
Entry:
9.27
